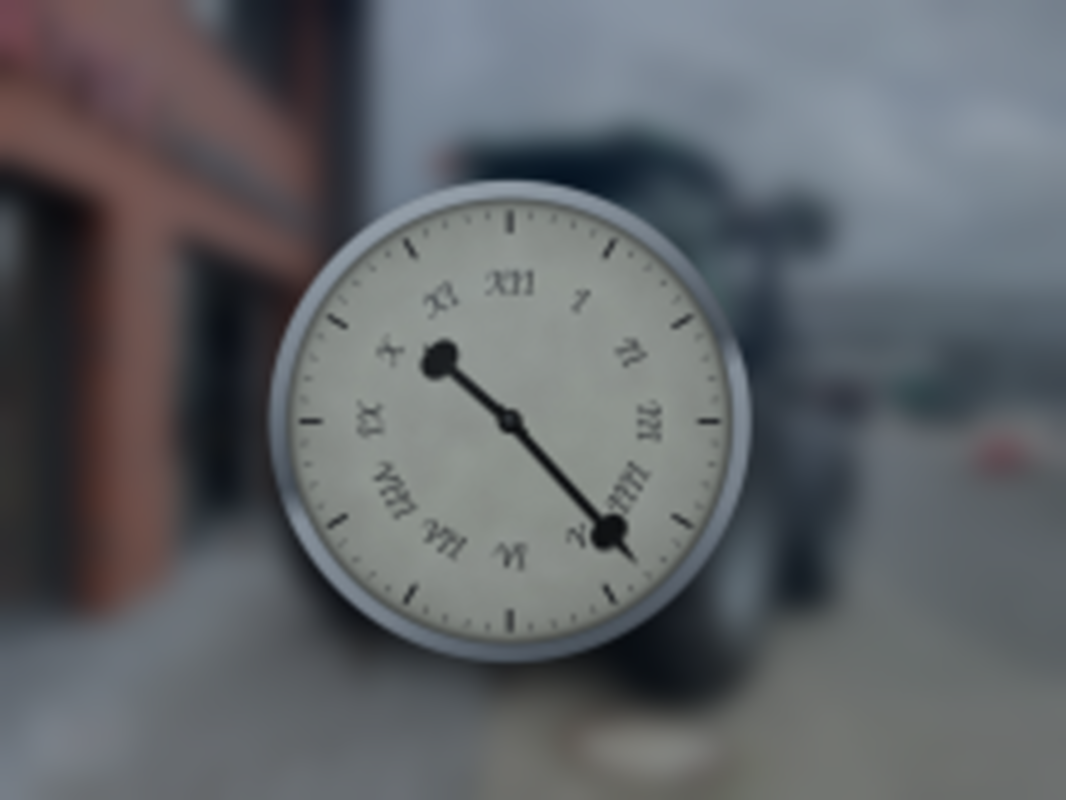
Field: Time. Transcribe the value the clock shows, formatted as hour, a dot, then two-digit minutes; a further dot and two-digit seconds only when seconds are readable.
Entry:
10.23
